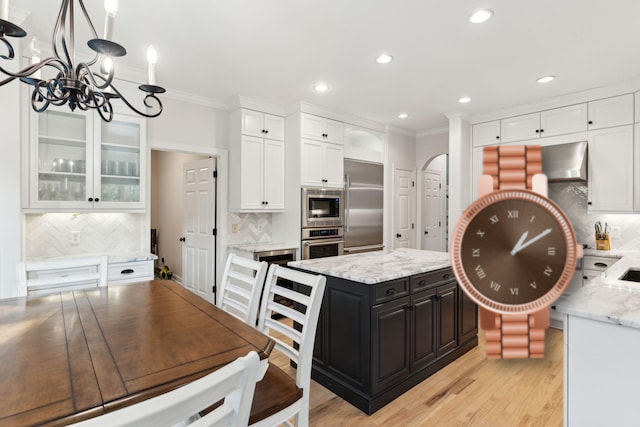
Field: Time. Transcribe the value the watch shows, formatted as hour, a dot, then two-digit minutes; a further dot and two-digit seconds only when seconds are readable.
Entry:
1.10
